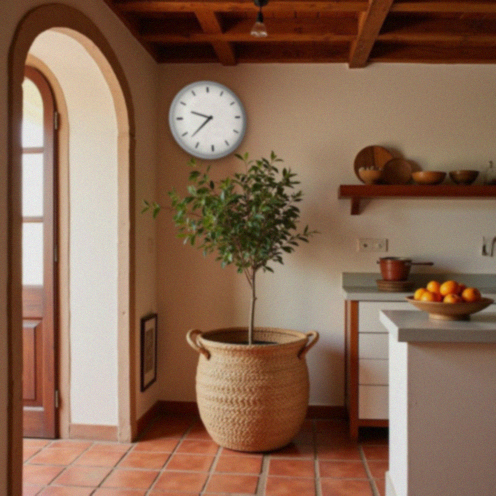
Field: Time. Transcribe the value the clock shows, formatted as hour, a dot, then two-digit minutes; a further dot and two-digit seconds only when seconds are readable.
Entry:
9.38
